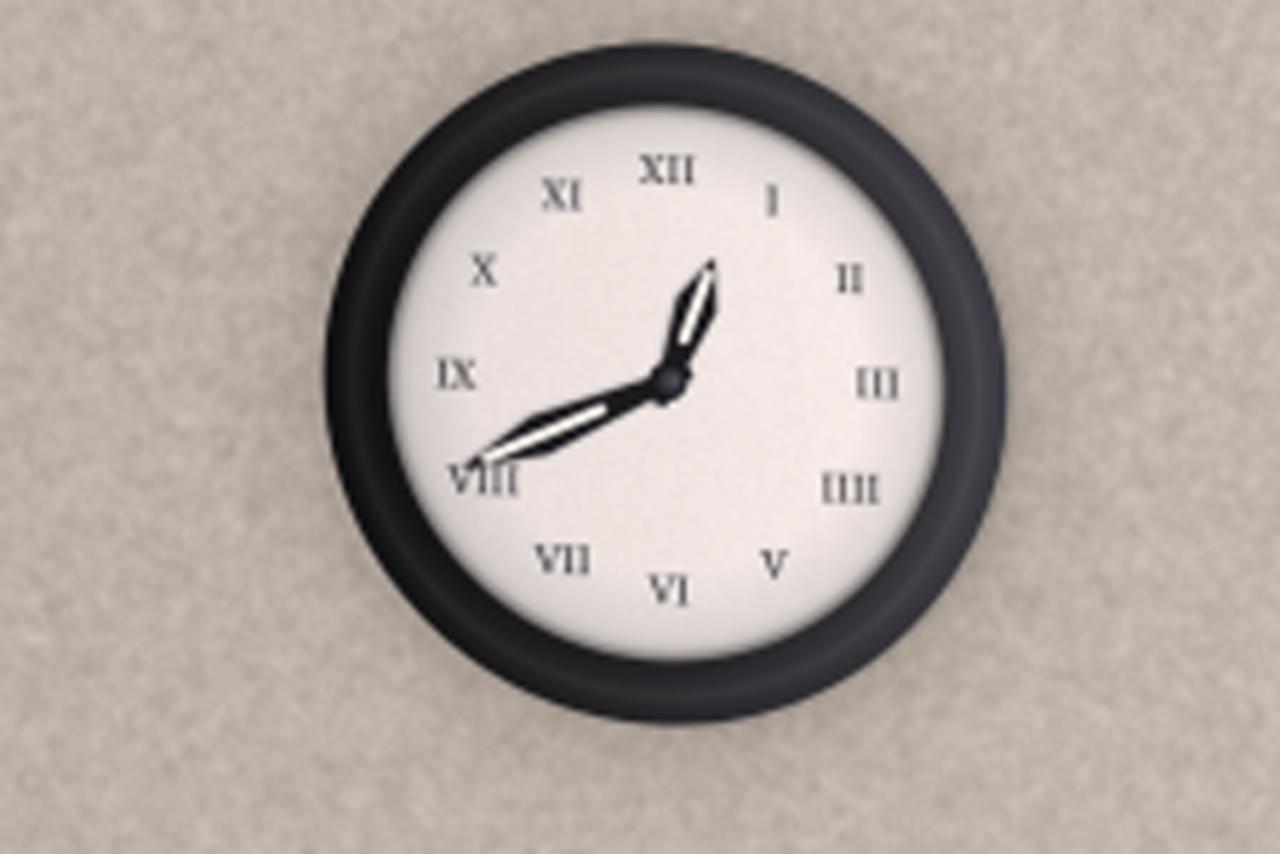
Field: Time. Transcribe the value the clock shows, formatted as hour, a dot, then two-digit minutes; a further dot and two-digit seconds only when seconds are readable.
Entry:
12.41
